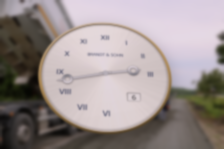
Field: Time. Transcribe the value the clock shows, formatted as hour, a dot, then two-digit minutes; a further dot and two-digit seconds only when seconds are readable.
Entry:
2.43
